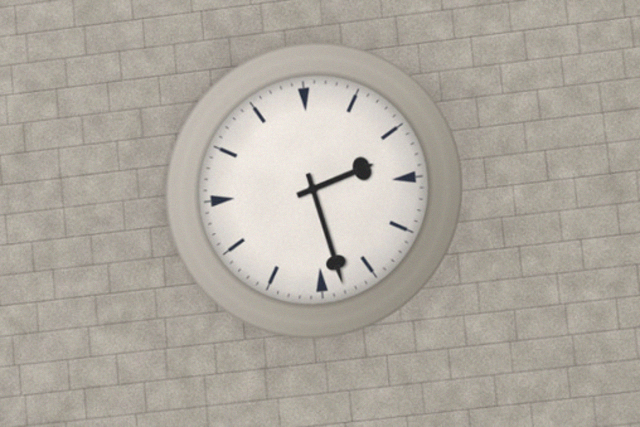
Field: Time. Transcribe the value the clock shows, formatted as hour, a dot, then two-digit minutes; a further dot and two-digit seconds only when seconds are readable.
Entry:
2.28
